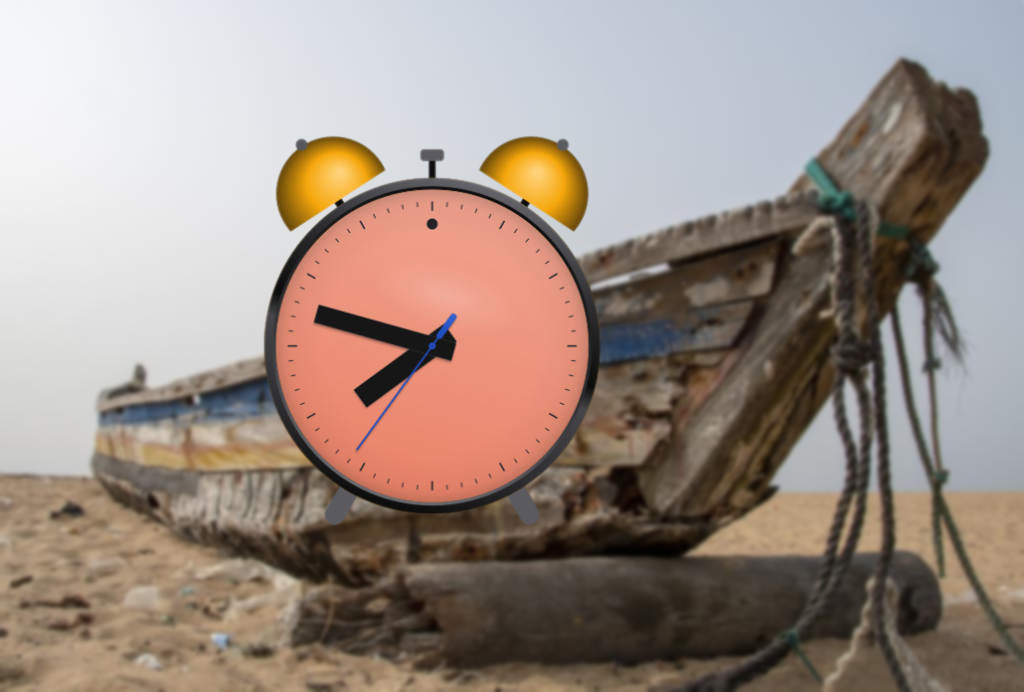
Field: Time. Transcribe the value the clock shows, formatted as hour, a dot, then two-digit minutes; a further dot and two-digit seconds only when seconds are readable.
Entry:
7.47.36
